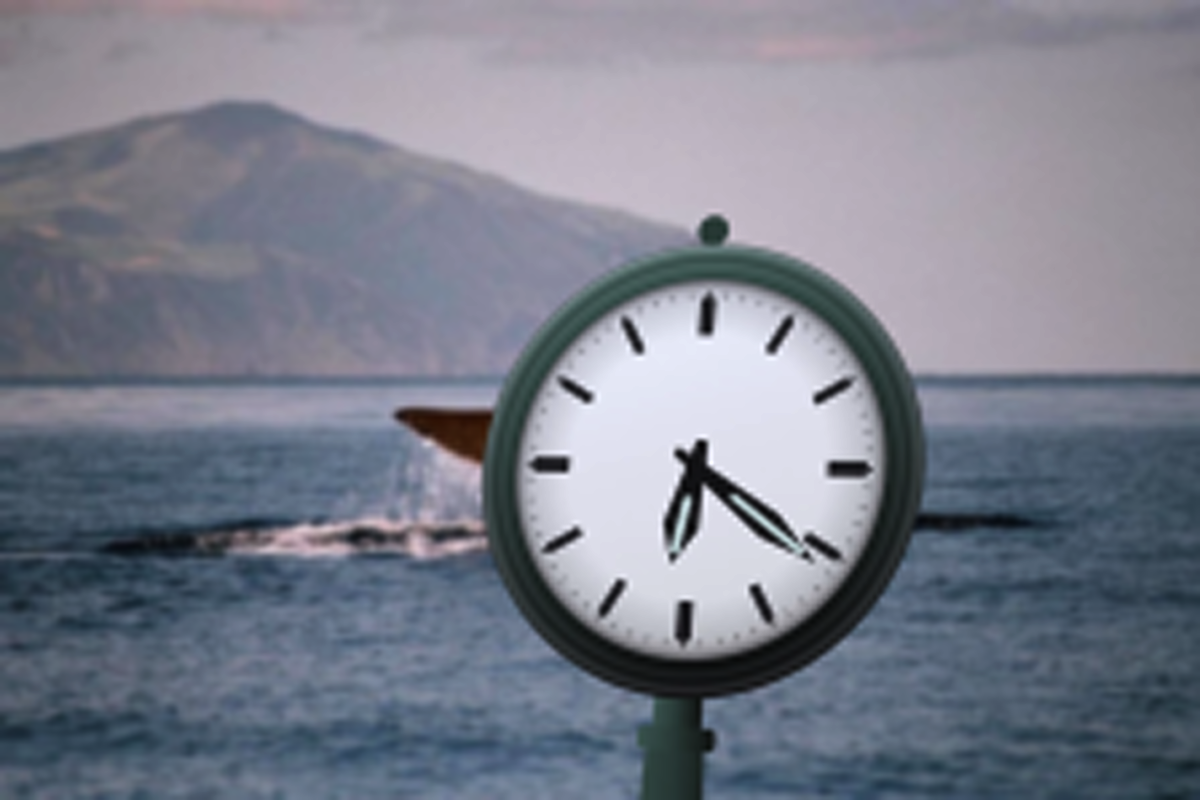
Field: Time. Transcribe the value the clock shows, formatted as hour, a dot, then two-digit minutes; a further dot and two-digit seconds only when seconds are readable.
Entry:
6.21
